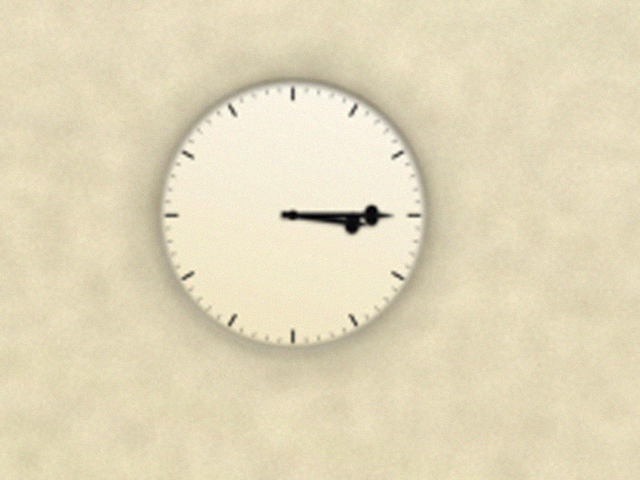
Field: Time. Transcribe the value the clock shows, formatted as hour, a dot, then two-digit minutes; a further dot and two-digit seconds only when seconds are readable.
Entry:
3.15
